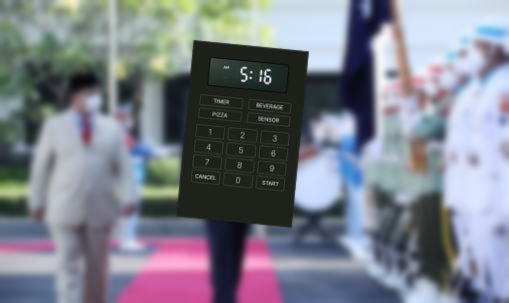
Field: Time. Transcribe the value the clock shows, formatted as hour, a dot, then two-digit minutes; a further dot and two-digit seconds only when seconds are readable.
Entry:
5.16
